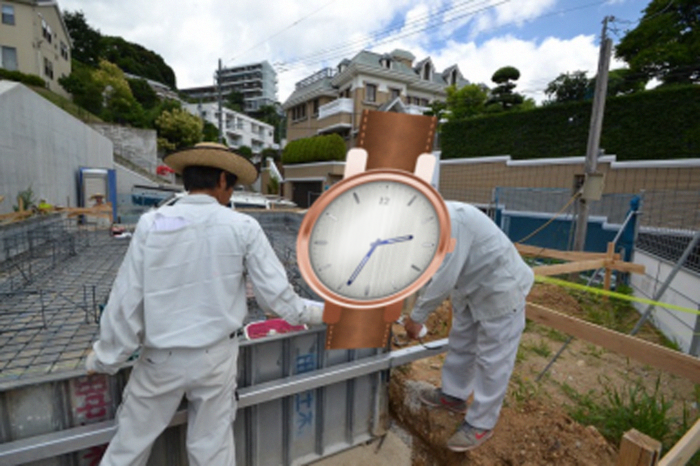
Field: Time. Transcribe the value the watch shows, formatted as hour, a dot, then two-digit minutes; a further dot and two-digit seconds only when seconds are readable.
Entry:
2.34
